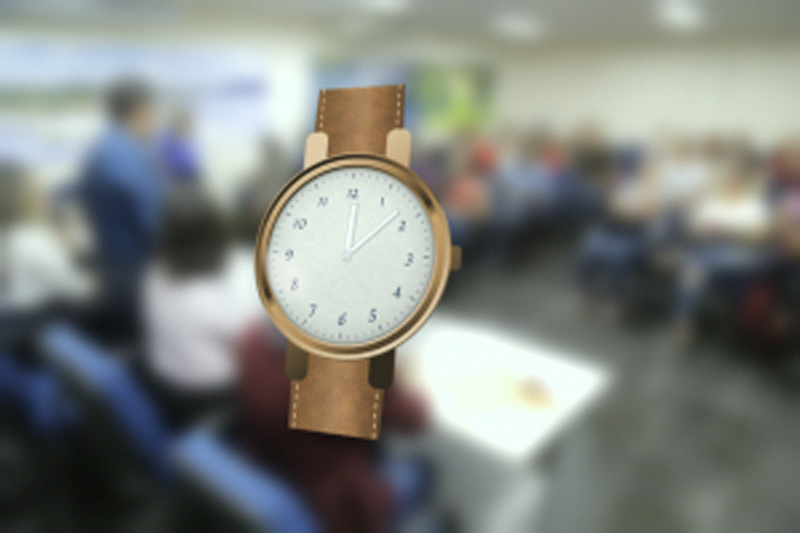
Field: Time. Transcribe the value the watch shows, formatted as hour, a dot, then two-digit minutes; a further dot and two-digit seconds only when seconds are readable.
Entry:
12.08
